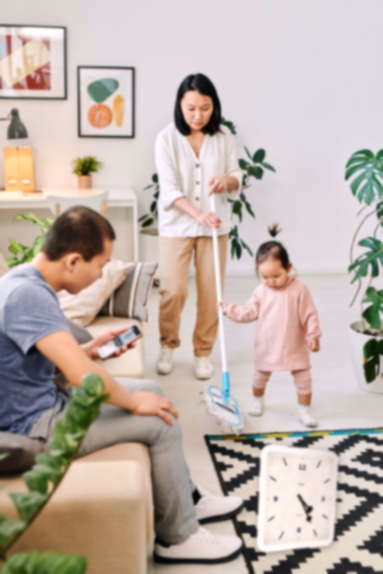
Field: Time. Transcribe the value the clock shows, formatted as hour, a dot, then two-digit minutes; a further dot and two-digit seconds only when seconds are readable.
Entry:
4.25
